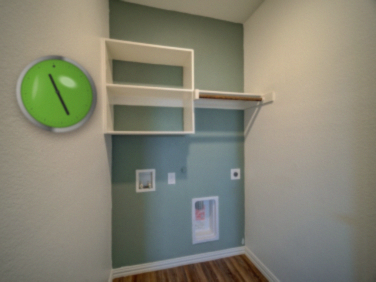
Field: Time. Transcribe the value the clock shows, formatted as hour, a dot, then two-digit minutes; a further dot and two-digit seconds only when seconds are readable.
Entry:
11.27
